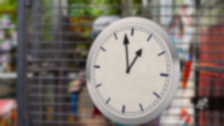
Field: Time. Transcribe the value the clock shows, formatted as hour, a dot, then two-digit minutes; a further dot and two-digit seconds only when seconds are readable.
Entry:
12.58
